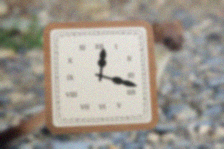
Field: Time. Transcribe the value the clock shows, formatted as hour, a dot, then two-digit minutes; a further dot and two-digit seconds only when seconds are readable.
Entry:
12.18
